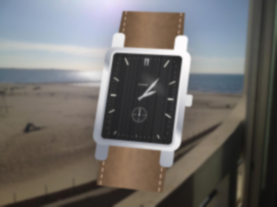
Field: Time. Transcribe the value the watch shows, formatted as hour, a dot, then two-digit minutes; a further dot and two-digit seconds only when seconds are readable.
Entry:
2.06
